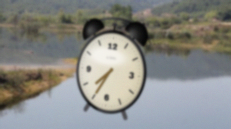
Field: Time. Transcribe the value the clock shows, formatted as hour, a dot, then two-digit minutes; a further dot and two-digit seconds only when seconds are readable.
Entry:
7.35
